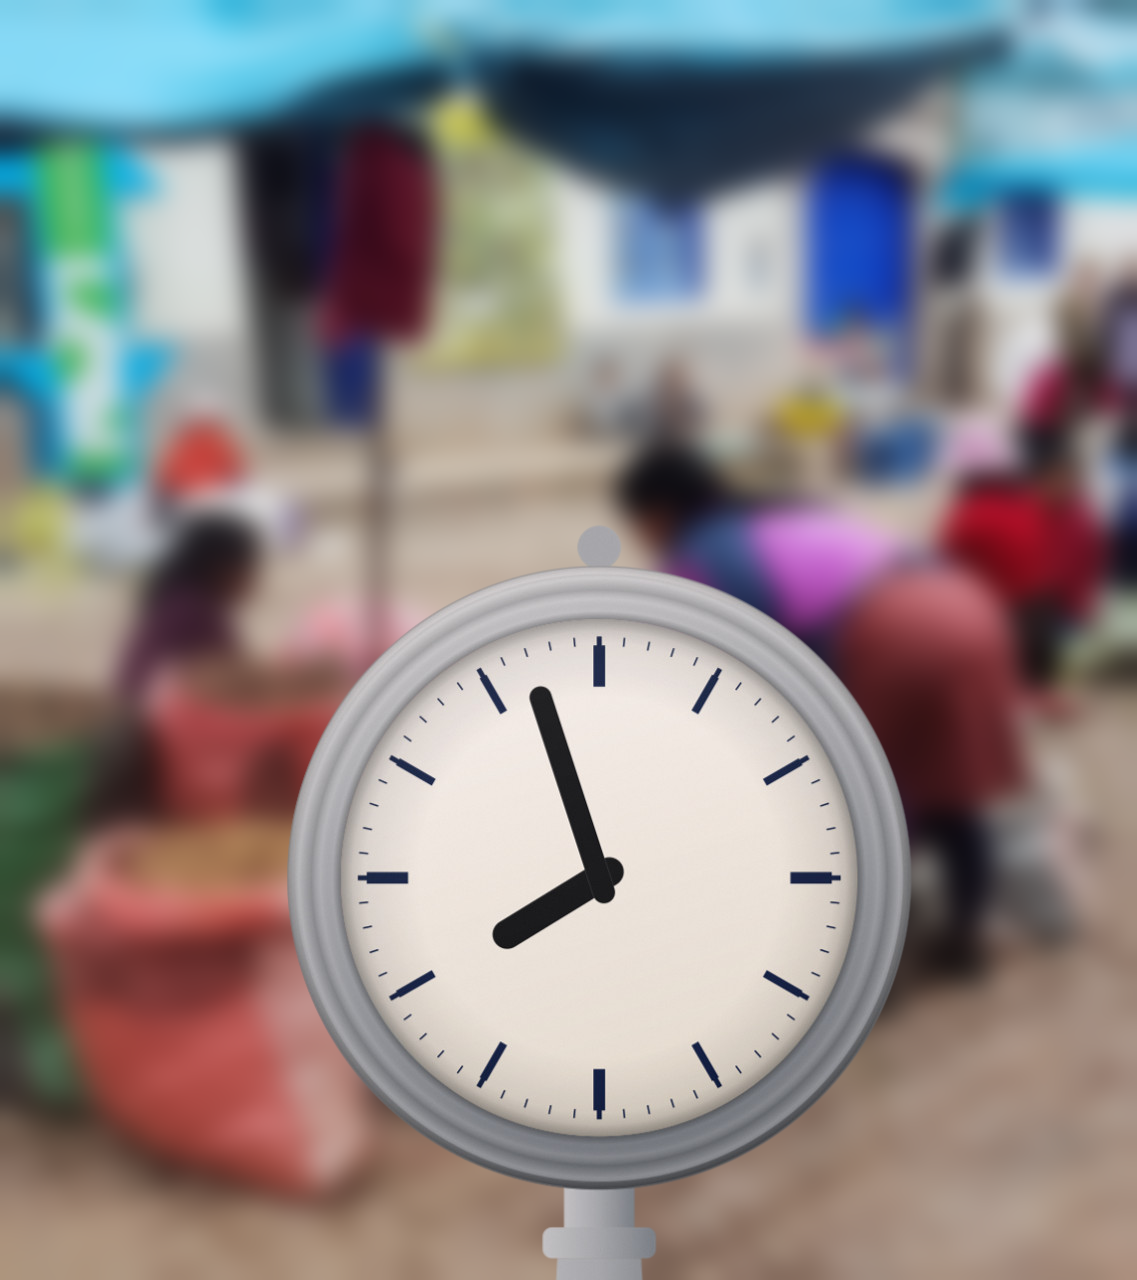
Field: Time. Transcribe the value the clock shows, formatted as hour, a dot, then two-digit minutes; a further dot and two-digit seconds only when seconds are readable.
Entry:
7.57
